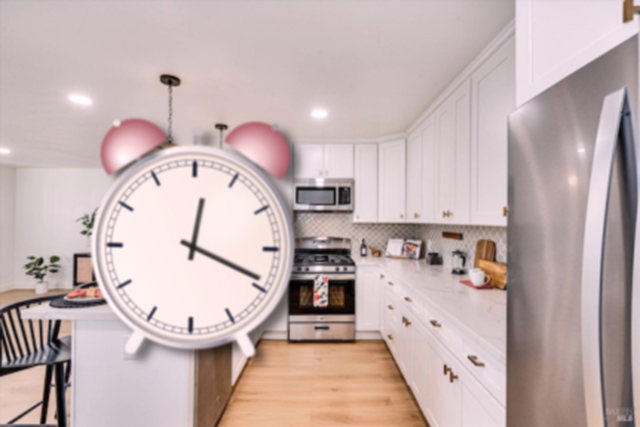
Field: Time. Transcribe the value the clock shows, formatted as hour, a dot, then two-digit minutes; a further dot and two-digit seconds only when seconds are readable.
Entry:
12.19
